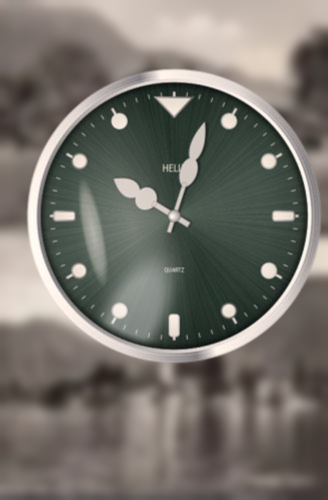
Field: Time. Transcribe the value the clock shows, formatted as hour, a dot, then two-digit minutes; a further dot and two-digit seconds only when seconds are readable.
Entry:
10.03
